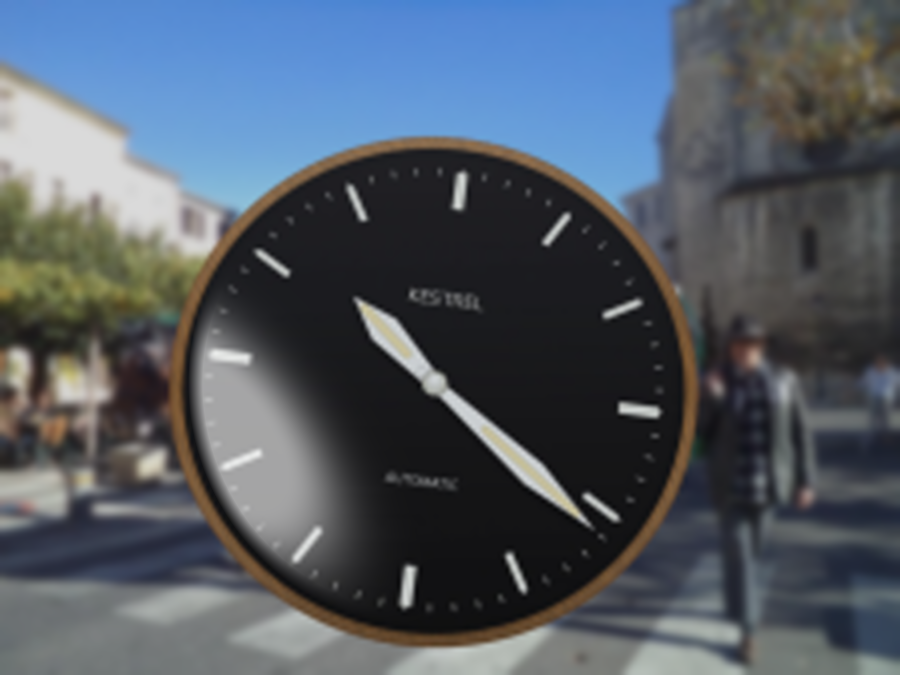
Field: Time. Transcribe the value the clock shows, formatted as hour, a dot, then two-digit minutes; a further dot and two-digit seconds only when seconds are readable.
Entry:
10.21
